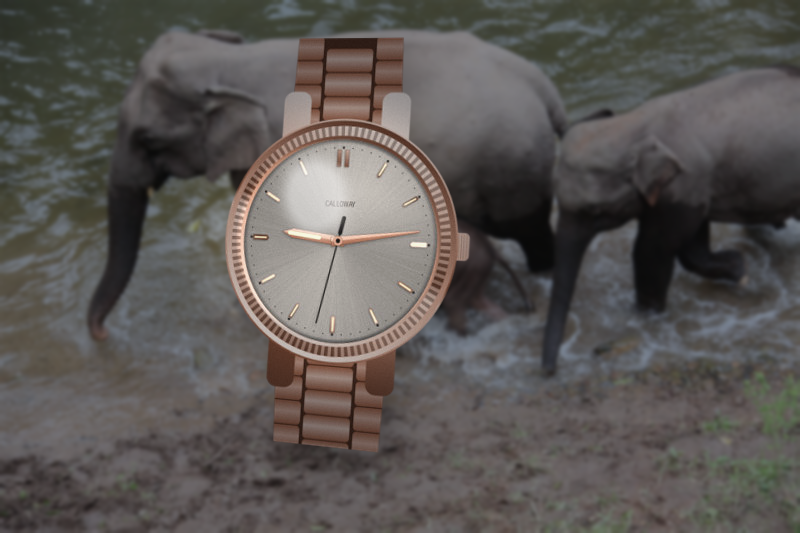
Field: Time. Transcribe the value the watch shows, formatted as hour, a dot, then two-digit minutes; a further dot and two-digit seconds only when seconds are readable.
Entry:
9.13.32
